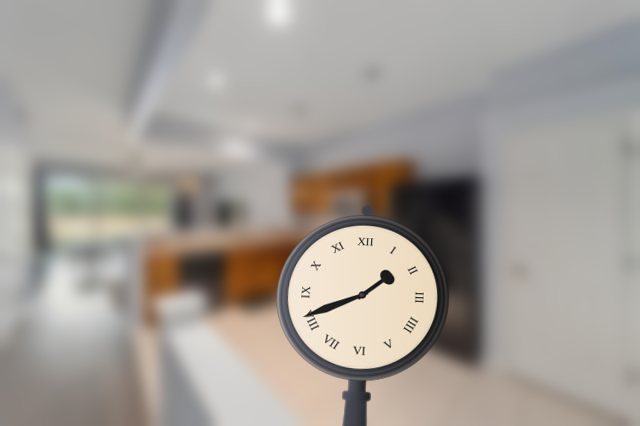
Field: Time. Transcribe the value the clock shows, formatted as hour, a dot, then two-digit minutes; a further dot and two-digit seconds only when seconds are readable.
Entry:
1.41
